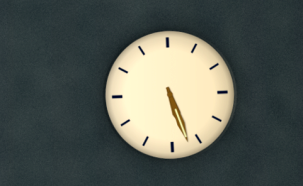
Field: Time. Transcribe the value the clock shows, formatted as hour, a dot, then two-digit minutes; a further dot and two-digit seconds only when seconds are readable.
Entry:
5.27
